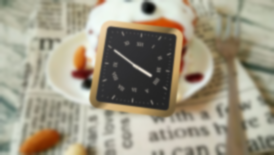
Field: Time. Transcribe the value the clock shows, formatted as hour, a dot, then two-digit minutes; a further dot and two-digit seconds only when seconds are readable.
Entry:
3.50
